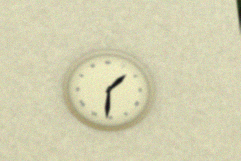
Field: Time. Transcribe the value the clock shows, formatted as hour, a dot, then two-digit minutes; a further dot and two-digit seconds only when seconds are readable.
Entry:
1.31
